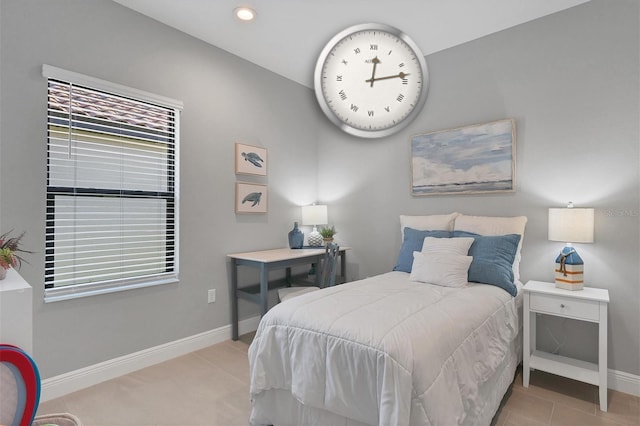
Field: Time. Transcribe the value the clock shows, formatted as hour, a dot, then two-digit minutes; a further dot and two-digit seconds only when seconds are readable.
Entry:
12.13
